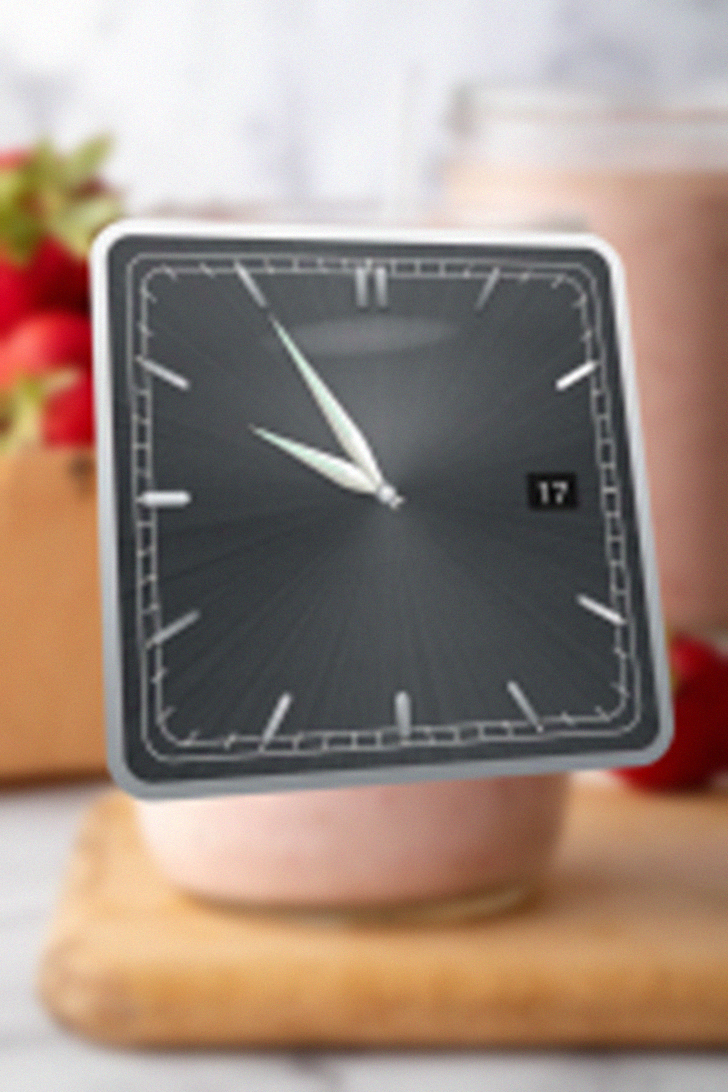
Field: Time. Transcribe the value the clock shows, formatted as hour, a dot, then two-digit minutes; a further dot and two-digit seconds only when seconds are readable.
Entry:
9.55
